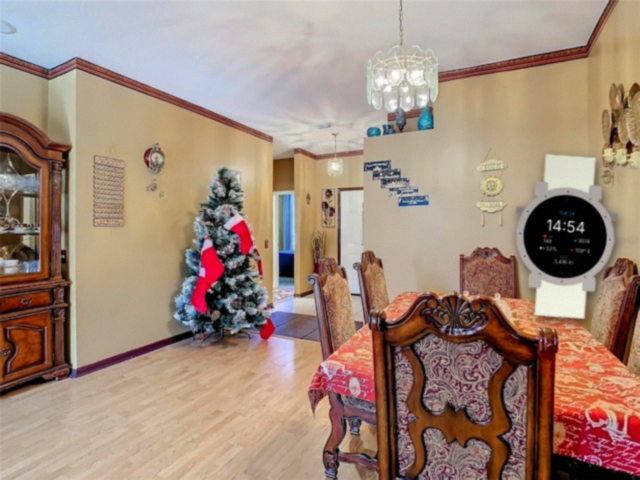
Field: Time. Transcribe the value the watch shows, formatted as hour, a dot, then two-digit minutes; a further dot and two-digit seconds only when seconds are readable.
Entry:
14.54
